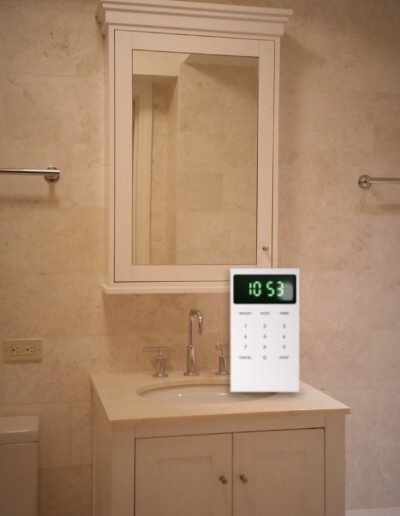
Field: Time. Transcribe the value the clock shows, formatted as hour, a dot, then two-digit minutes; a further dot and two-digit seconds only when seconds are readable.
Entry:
10.53
